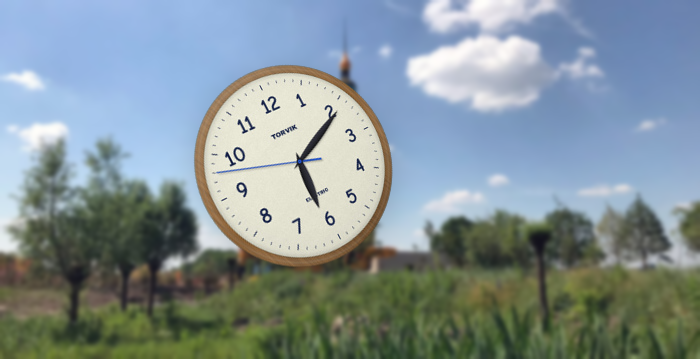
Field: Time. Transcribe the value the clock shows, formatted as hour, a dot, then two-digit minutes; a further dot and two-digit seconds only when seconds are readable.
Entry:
6.10.48
